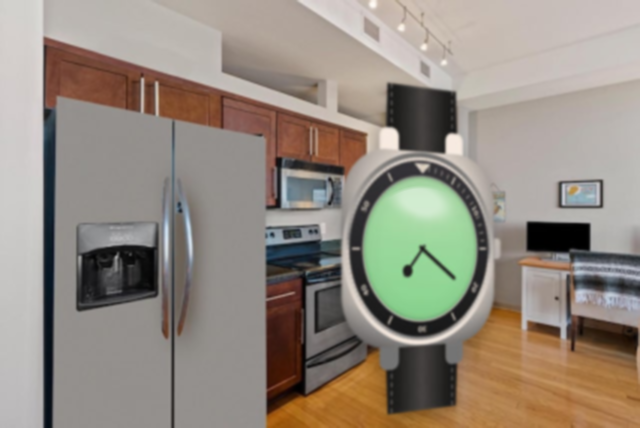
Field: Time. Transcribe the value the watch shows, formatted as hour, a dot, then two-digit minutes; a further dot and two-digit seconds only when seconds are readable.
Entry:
7.21
